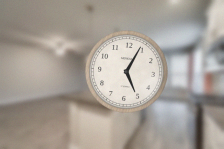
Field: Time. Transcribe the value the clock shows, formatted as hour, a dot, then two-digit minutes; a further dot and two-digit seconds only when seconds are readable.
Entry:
5.04
